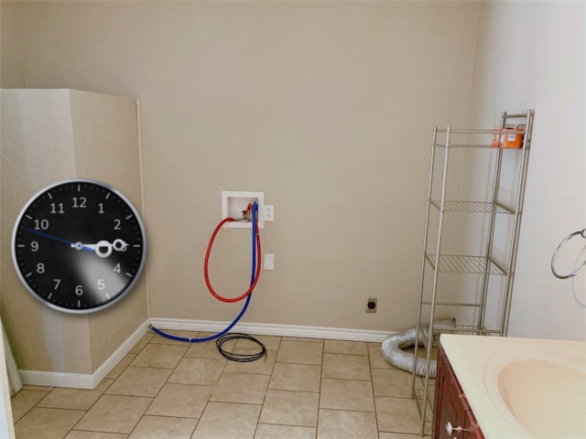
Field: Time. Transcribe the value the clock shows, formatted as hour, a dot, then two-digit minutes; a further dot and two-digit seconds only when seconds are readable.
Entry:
3.14.48
